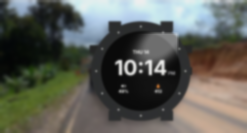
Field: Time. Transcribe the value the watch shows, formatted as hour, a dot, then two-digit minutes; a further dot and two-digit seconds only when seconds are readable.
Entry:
10.14
